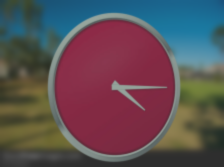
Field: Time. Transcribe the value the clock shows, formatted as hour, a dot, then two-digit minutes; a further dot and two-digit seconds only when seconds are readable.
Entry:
4.15
